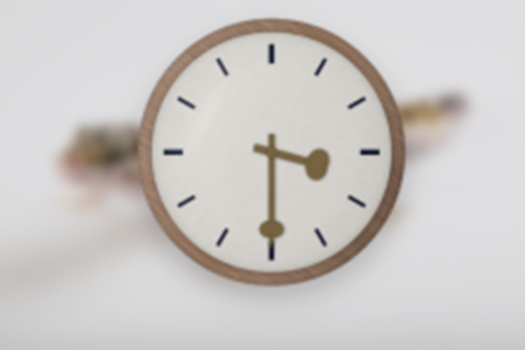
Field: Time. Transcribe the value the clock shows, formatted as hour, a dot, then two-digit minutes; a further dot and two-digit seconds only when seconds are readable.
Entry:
3.30
